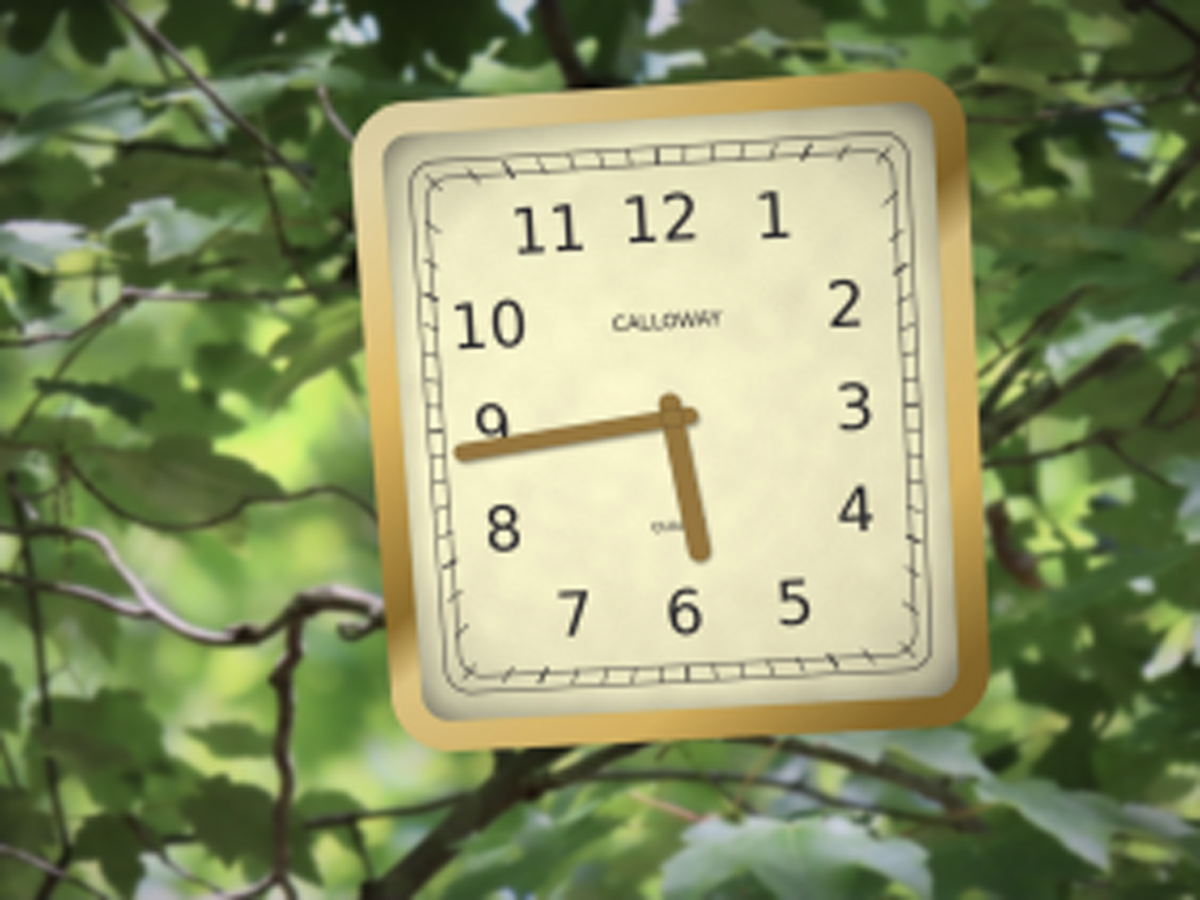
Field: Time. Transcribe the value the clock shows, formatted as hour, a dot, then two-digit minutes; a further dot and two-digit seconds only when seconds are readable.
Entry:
5.44
